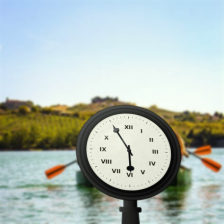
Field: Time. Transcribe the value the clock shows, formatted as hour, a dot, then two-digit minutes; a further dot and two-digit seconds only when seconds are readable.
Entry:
5.55
